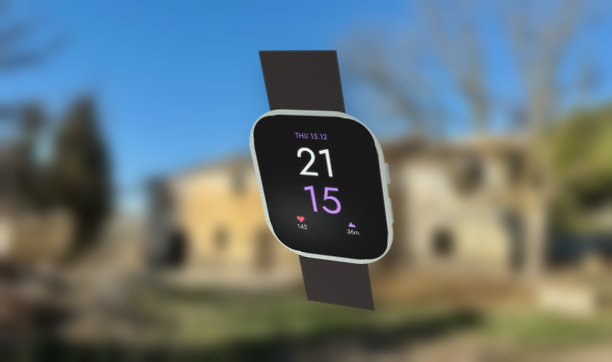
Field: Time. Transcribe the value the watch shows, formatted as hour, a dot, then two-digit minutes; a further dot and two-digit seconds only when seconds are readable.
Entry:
21.15
